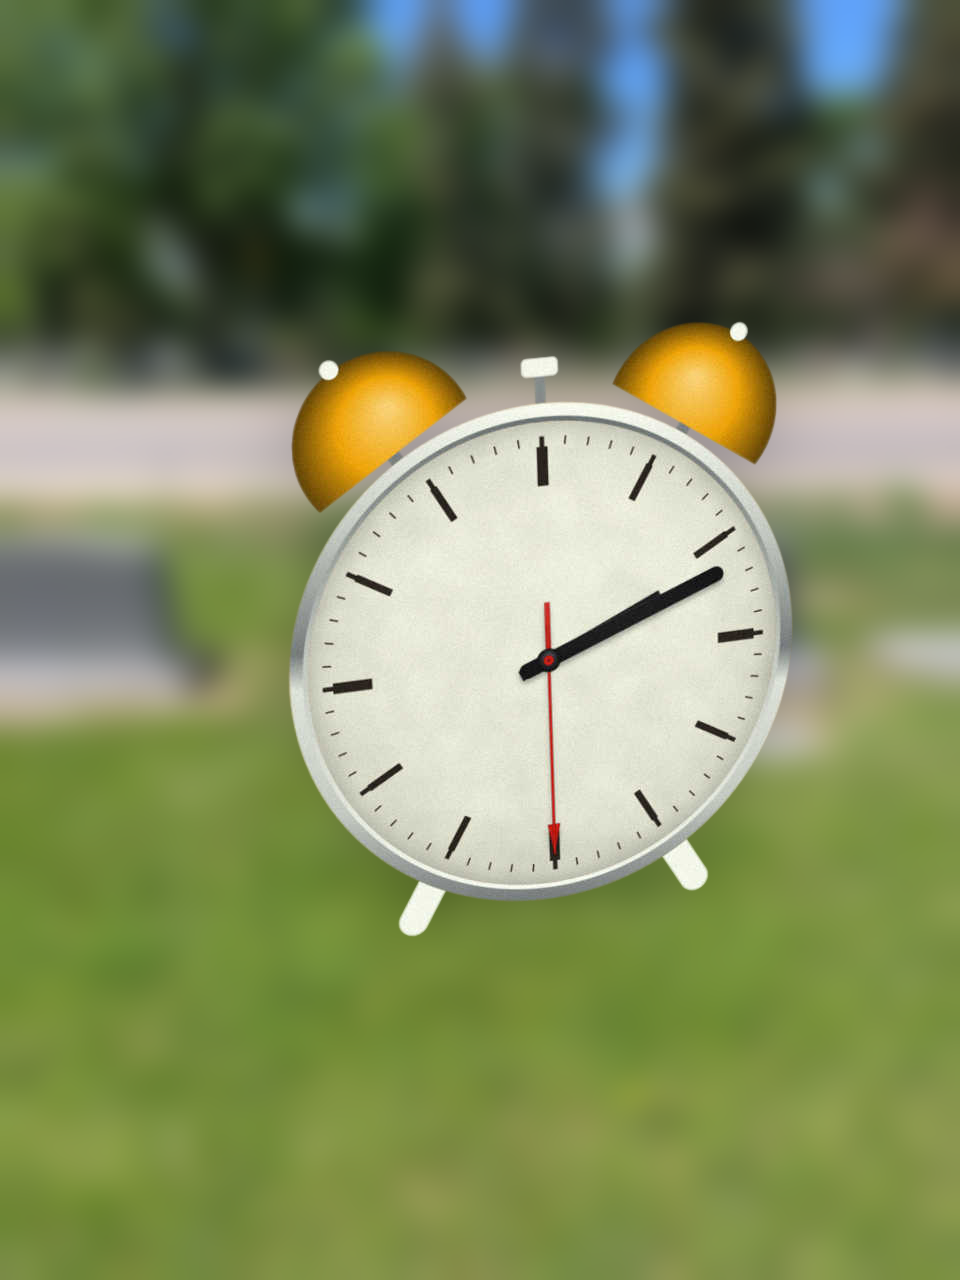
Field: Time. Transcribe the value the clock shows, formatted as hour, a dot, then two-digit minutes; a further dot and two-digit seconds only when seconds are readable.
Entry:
2.11.30
